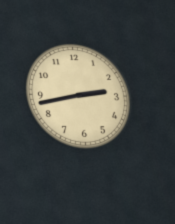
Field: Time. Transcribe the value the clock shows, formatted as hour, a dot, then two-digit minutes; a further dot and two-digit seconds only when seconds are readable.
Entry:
2.43
